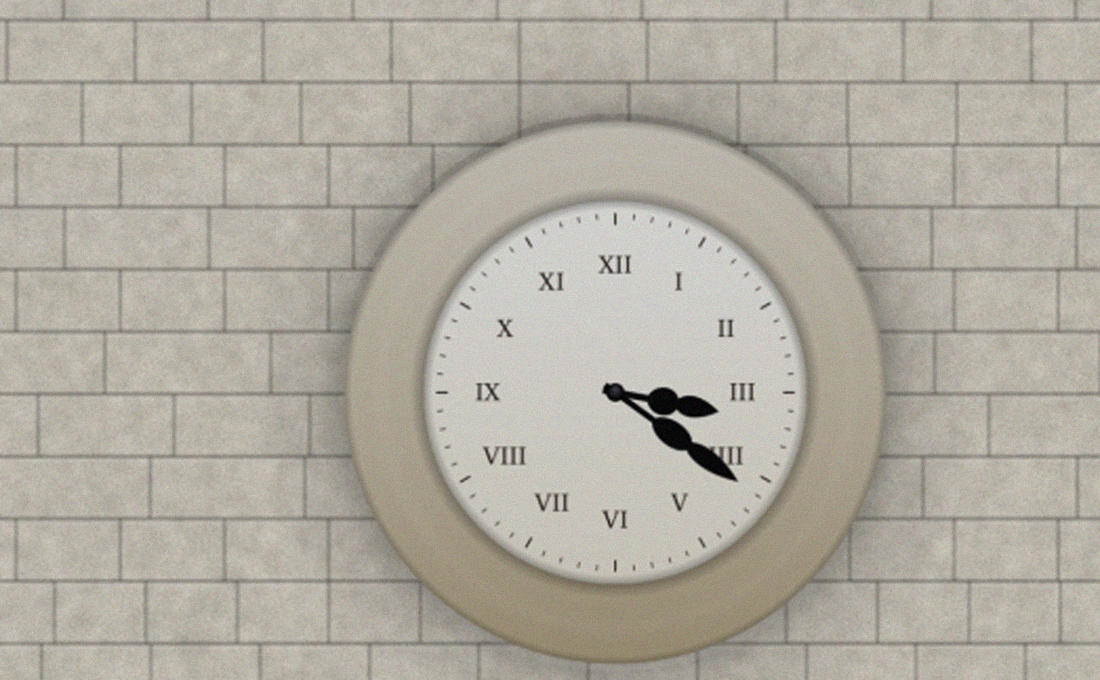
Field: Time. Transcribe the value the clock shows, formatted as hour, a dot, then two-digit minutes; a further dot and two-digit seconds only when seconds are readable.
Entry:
3.21
